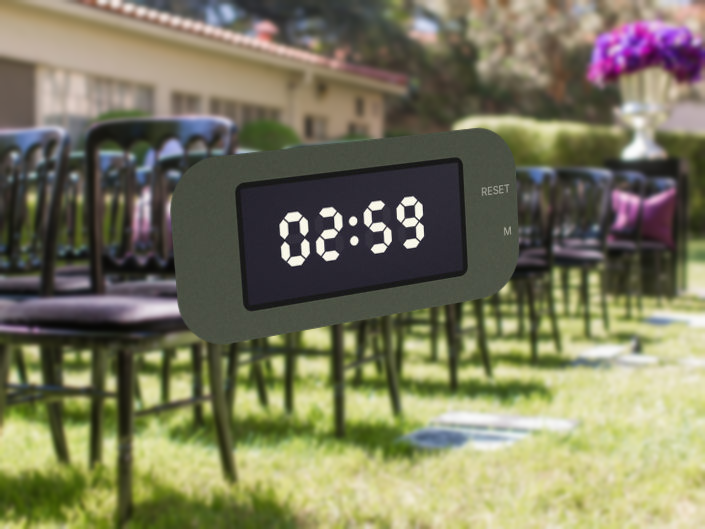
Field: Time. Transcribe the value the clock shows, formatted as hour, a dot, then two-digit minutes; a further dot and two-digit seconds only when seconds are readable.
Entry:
2.59
